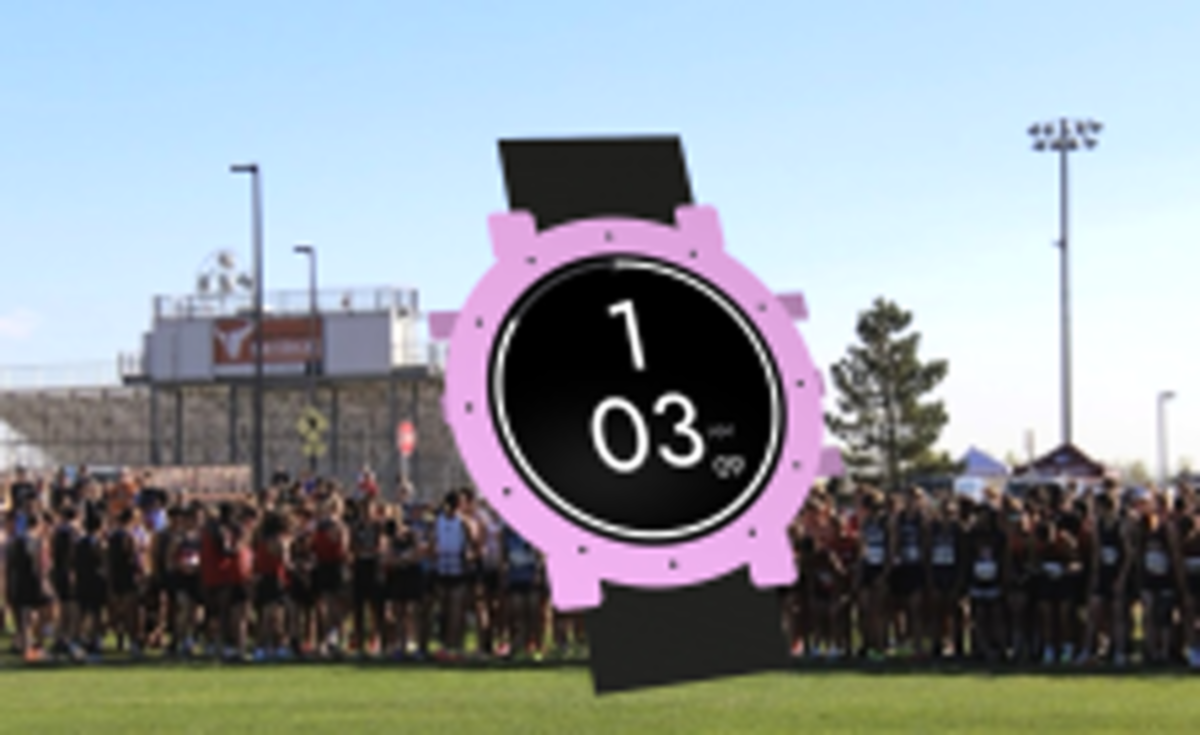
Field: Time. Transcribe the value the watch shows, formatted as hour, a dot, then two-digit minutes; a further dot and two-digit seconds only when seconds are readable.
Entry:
1.03
